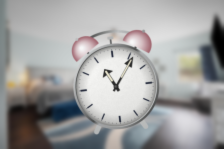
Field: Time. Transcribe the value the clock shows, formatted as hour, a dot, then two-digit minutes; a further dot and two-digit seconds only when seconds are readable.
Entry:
11.06
